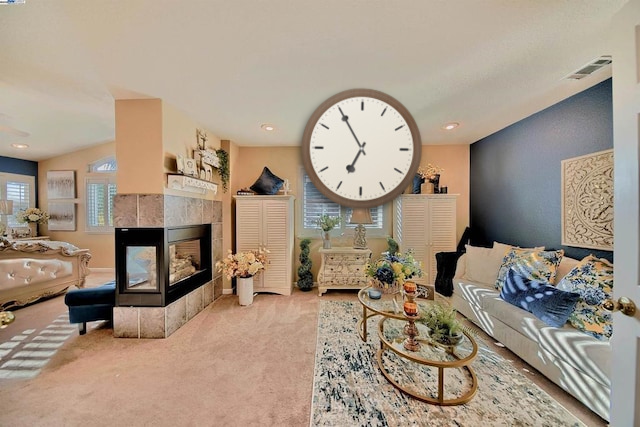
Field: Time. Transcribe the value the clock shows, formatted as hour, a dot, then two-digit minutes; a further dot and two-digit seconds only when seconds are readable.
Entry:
6.55
